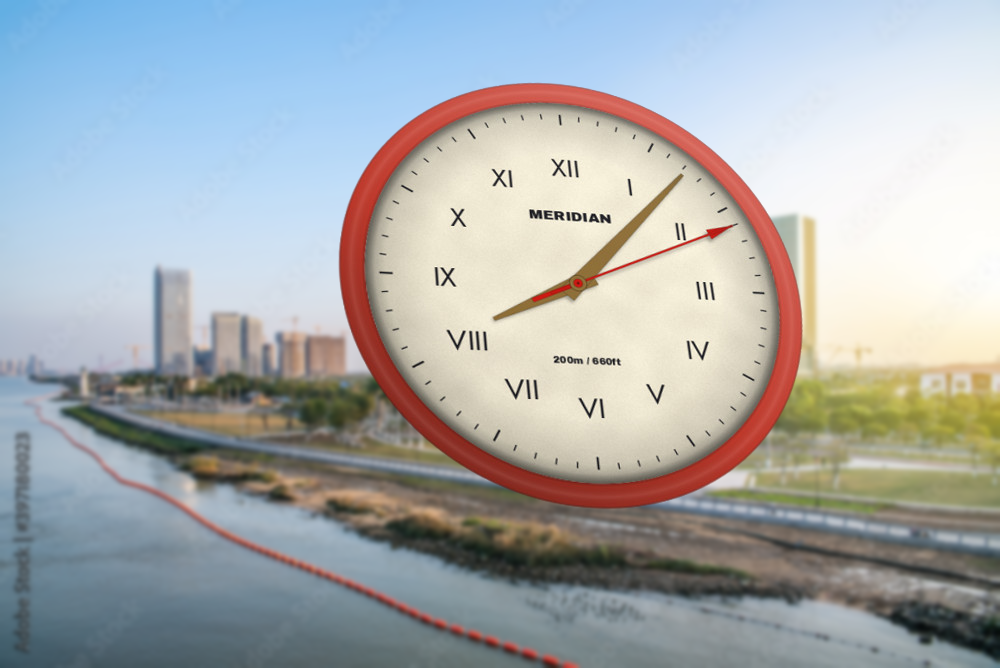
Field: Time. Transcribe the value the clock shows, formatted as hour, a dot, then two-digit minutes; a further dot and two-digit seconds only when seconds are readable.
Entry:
8.07.11
